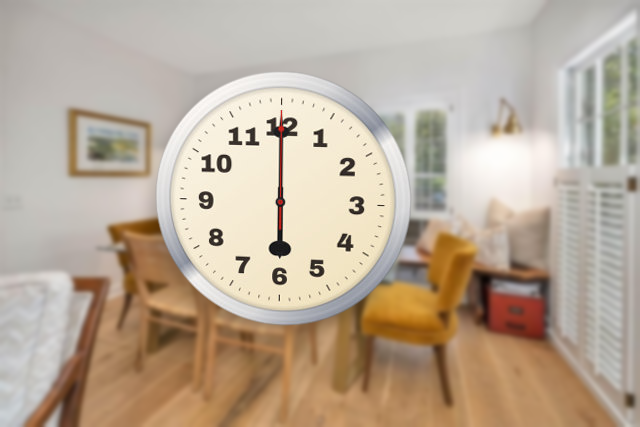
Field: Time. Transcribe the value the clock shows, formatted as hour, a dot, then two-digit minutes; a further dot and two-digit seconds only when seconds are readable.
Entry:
6.00.00
